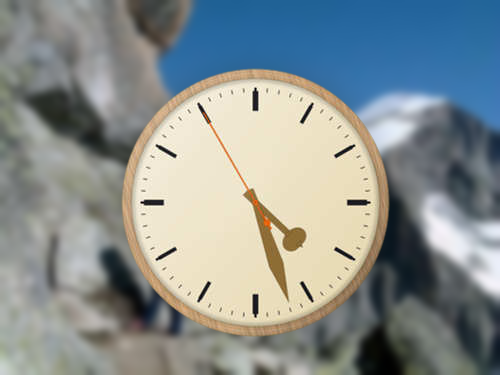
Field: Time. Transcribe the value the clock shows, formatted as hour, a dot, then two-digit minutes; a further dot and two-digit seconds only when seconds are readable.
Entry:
4.26.55
